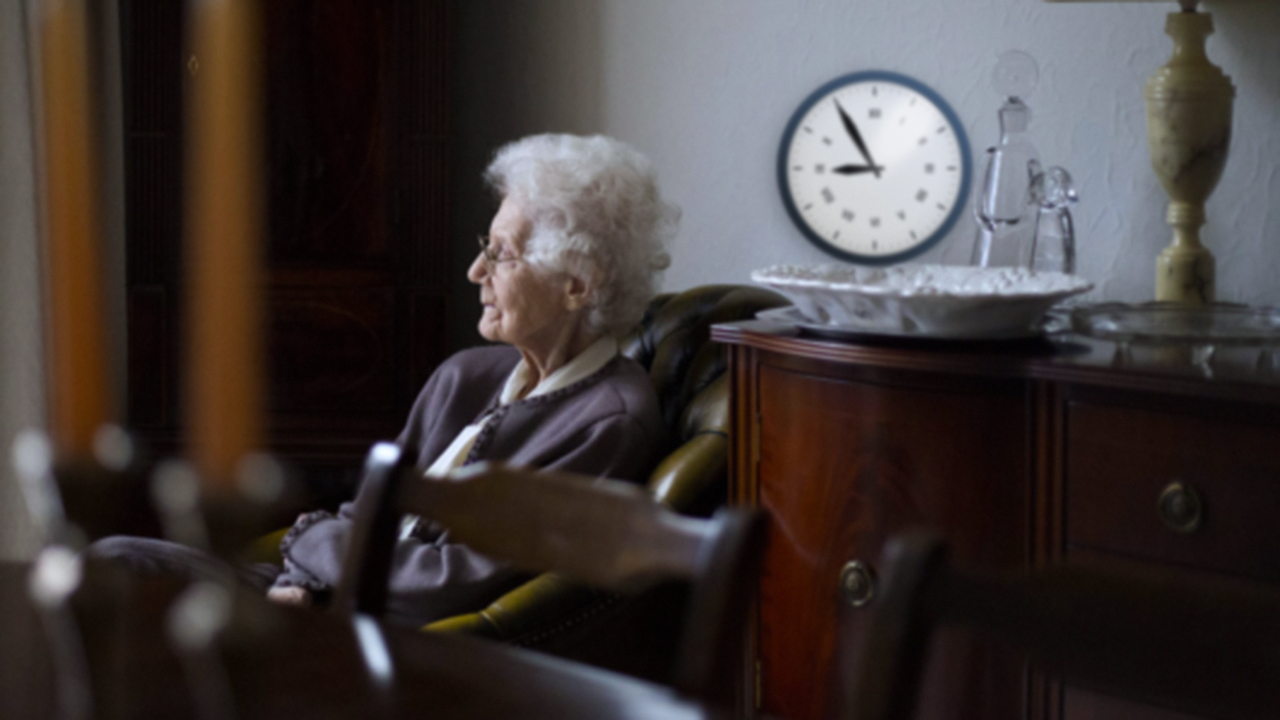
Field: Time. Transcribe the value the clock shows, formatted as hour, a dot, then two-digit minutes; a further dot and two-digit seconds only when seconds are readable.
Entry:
8.55
